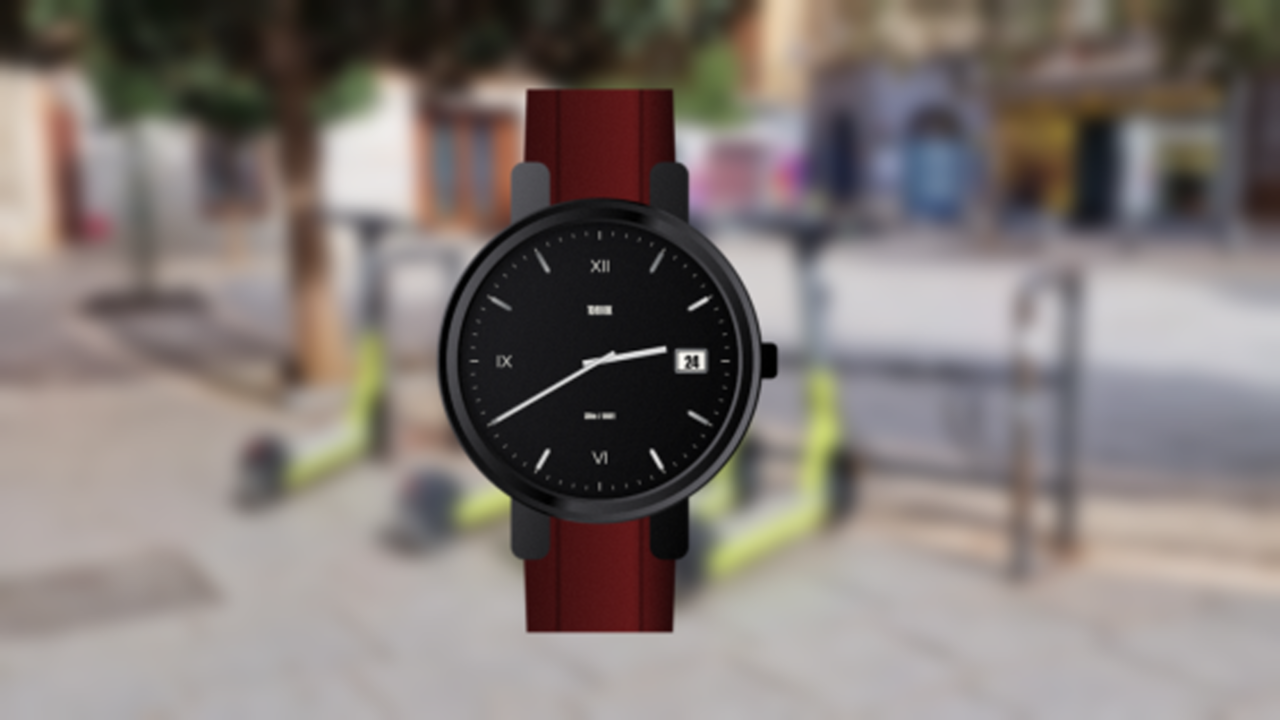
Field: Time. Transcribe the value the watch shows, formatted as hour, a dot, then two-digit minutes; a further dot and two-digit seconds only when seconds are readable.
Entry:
2.40
